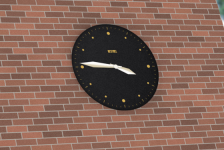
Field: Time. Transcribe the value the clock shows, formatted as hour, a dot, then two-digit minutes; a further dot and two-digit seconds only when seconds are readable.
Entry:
3.46
